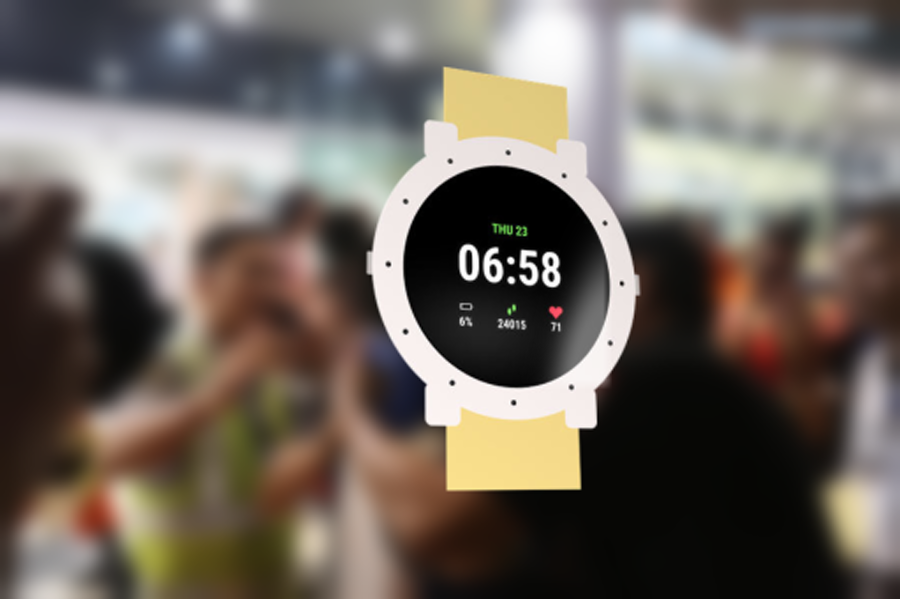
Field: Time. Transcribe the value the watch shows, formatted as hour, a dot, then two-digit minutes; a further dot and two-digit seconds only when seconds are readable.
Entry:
6.58
